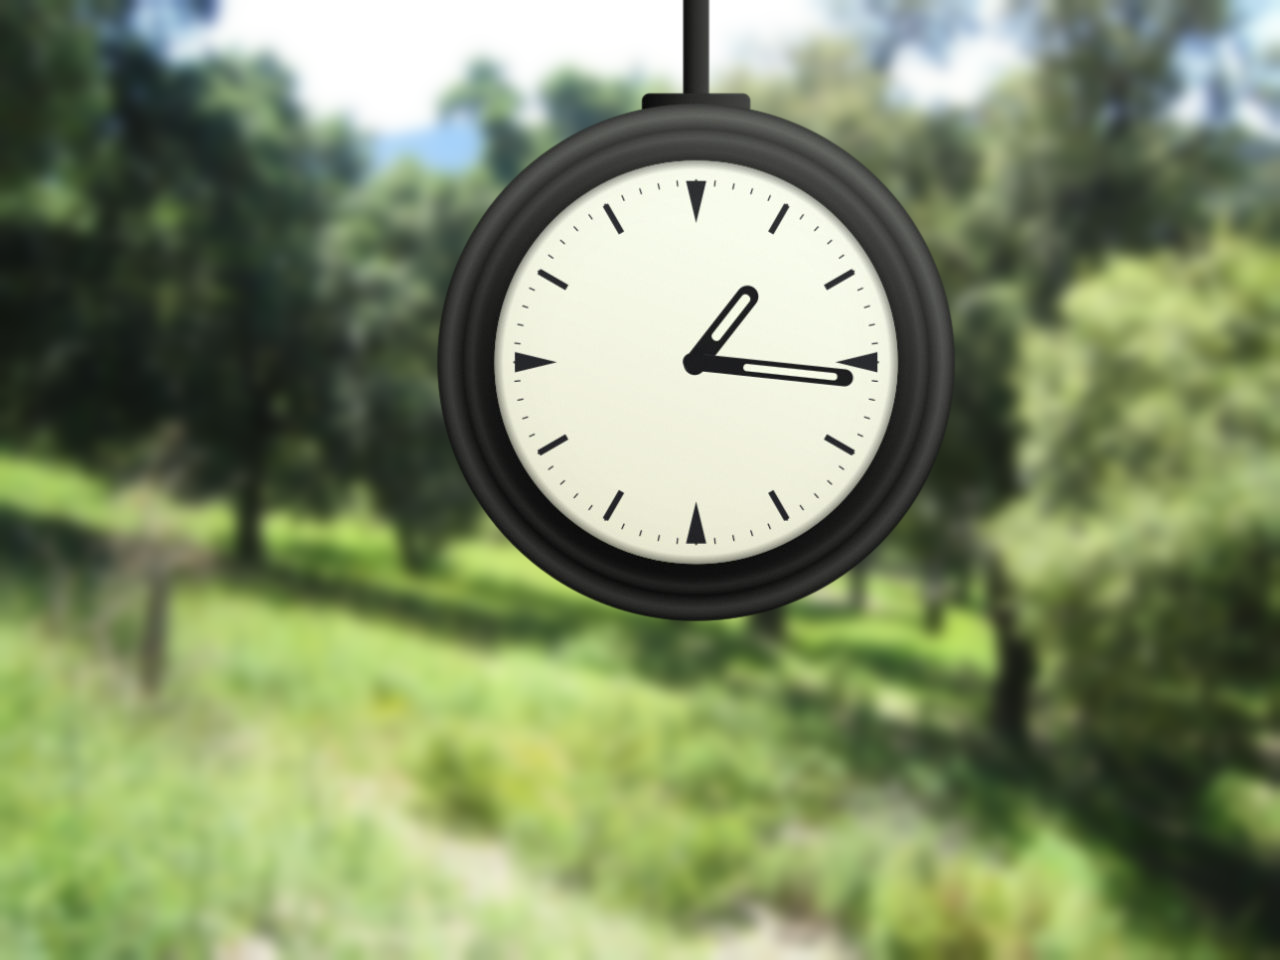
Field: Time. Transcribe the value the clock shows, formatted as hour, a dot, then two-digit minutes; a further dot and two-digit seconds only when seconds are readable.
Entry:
1.16
